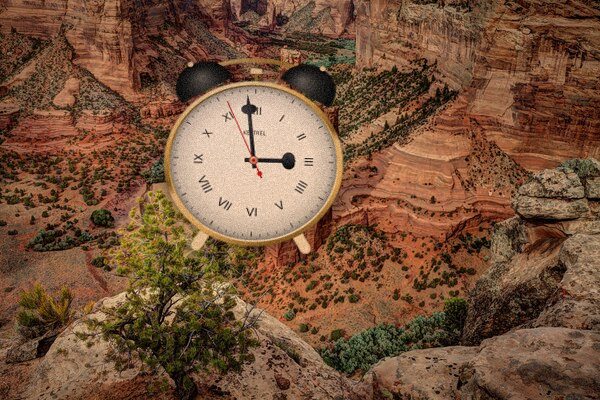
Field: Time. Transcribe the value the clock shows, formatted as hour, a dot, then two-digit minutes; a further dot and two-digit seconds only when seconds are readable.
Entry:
2.58.56
